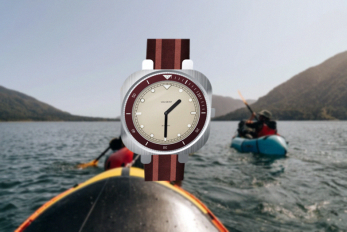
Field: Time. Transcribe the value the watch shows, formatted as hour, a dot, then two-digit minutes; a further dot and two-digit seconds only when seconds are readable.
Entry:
1.30
